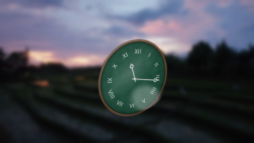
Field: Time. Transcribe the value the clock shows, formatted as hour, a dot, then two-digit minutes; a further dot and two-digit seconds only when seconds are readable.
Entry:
11.16
